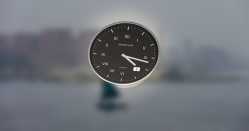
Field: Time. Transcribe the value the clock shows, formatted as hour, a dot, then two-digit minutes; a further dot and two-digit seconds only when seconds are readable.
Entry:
4.17
